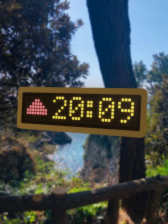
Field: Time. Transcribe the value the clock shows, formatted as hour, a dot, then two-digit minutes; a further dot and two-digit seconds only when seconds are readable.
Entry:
20.09
